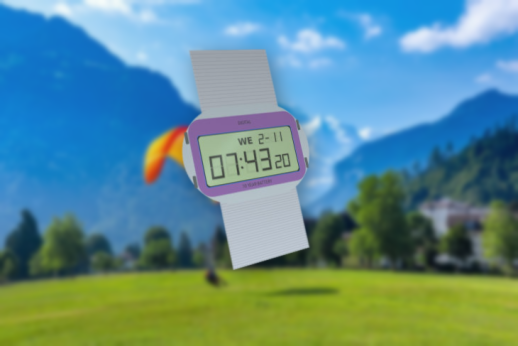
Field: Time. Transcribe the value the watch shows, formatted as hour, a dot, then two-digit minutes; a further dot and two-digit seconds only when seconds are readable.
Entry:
7.43.20
